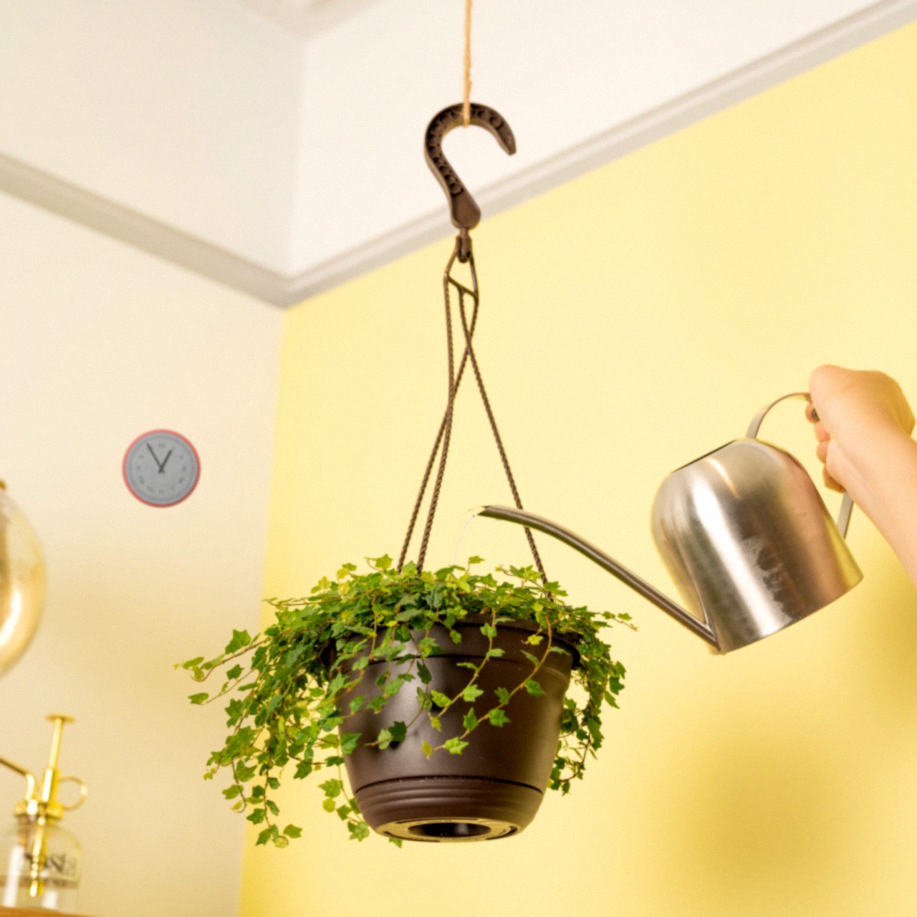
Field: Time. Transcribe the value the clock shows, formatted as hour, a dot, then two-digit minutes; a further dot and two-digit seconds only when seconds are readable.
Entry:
12.55
